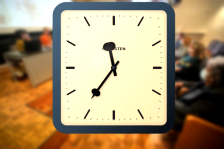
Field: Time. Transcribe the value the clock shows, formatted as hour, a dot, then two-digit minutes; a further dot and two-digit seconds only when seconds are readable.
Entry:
11.36
